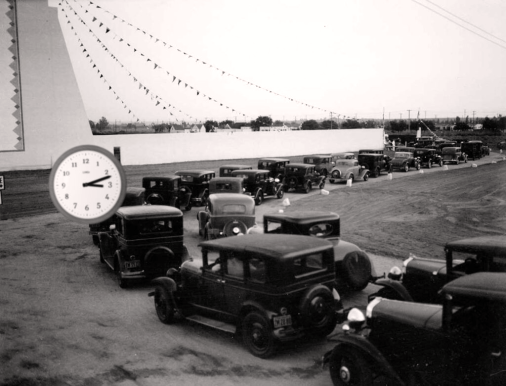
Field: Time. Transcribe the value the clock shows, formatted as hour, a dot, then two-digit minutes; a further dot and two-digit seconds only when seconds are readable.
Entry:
3.12
